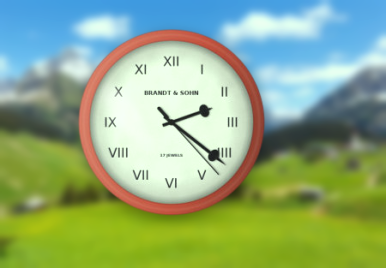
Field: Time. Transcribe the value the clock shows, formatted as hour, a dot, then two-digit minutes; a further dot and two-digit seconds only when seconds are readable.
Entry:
2.21.23
